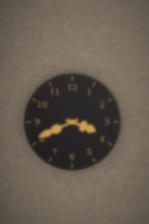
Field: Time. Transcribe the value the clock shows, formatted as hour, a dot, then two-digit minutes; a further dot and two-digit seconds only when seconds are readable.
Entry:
3.41
